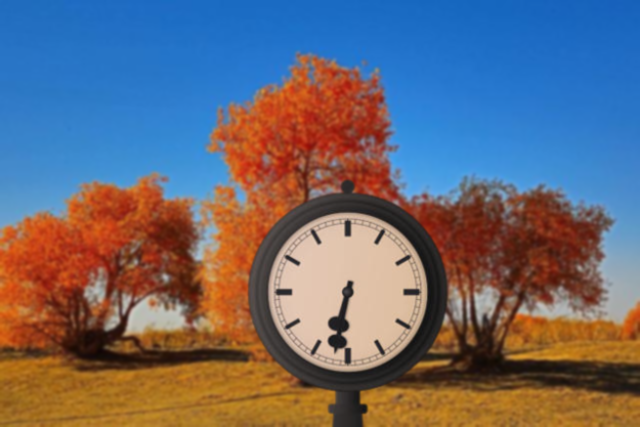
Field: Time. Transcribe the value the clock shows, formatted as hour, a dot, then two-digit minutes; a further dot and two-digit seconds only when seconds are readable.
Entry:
6.32
